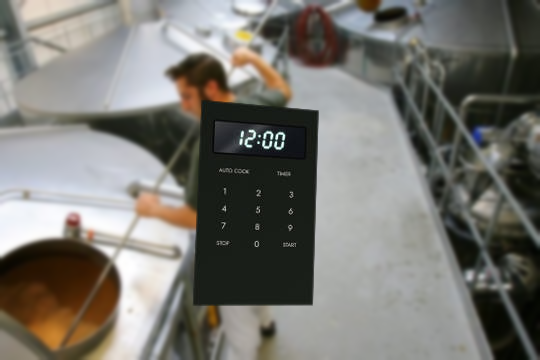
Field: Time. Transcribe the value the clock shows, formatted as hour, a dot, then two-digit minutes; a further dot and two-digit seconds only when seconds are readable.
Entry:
12.00
